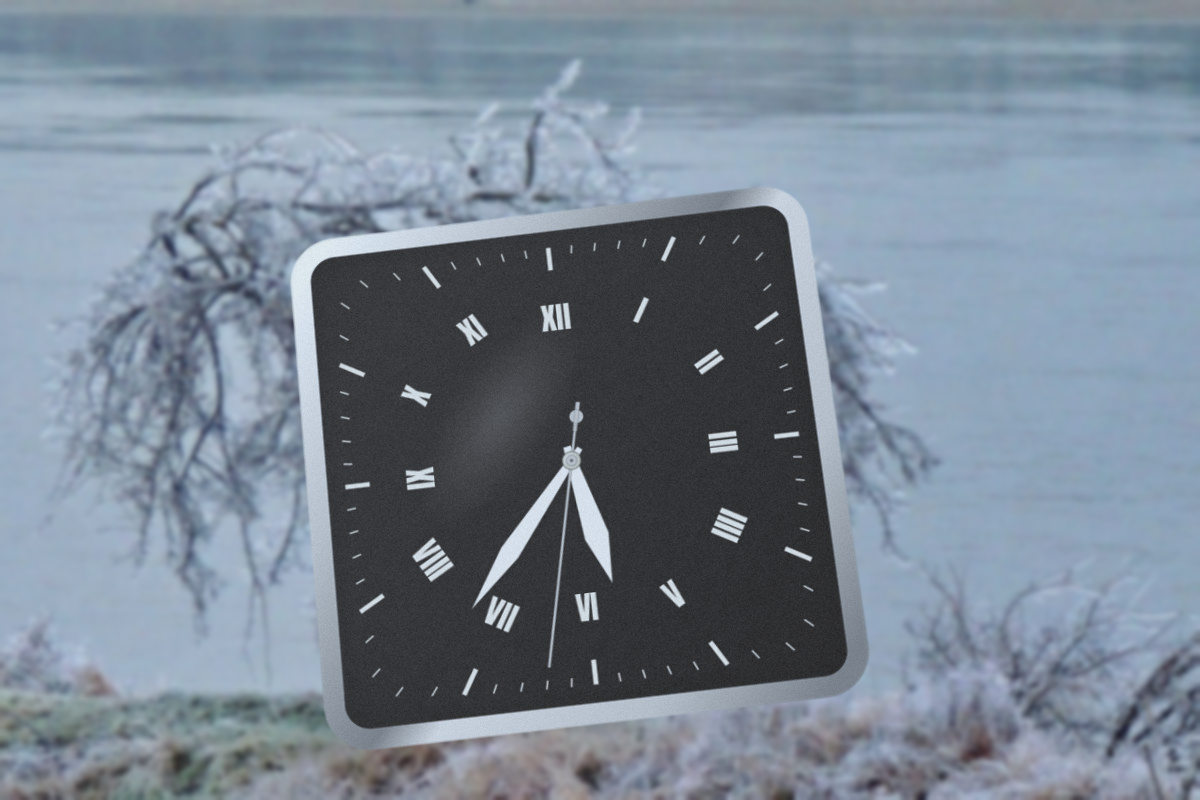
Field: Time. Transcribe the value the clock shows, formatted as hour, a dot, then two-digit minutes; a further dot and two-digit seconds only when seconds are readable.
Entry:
5.36.32
